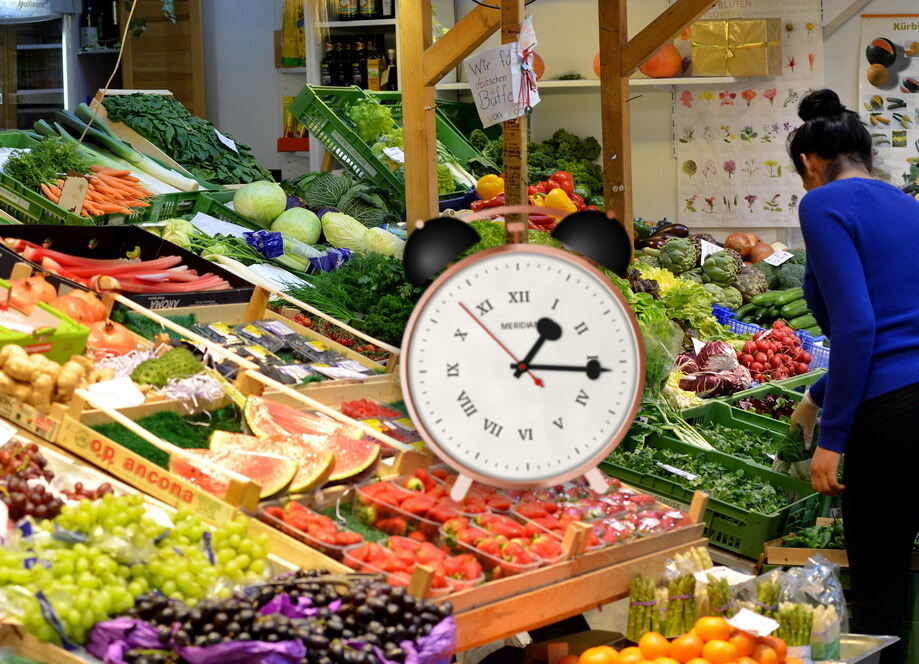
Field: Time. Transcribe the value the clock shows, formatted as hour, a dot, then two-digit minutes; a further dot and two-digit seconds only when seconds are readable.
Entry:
1.15.53
